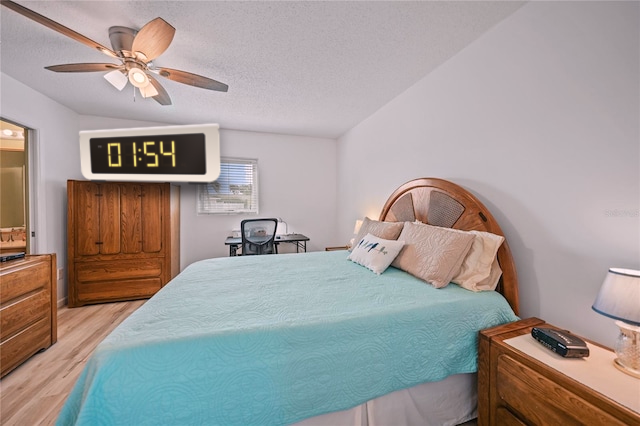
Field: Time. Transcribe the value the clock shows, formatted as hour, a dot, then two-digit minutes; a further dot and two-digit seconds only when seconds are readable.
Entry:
1.54
